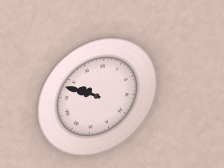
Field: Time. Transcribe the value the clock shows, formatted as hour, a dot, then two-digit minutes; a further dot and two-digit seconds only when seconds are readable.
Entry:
9.48
